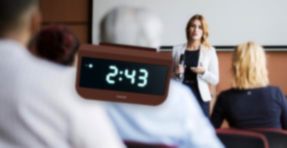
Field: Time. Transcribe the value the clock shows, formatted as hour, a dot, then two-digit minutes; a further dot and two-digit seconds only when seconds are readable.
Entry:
2.43
